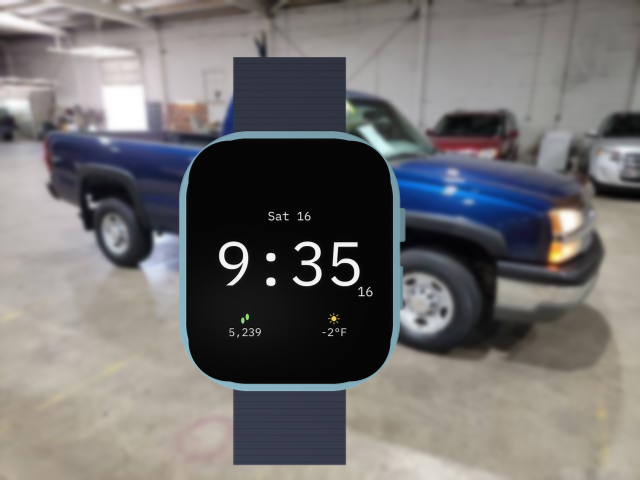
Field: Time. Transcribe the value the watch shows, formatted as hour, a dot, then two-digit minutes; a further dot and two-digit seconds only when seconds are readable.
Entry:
9.35.16
